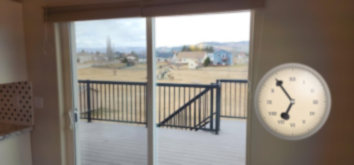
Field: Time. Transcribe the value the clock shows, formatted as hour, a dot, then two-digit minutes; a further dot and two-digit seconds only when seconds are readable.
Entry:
6.54
